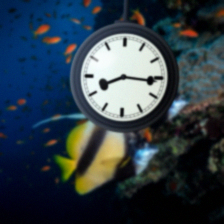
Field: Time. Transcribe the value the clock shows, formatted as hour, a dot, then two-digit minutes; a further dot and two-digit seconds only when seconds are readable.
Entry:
8.16
